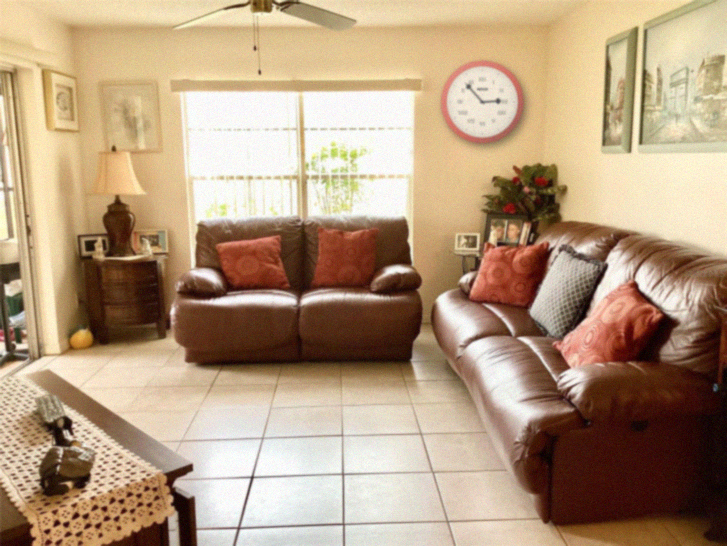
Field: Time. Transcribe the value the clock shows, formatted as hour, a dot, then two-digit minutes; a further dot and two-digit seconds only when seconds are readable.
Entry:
2.53
